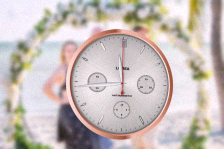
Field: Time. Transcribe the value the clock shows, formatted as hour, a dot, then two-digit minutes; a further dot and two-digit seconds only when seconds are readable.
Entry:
11.44
